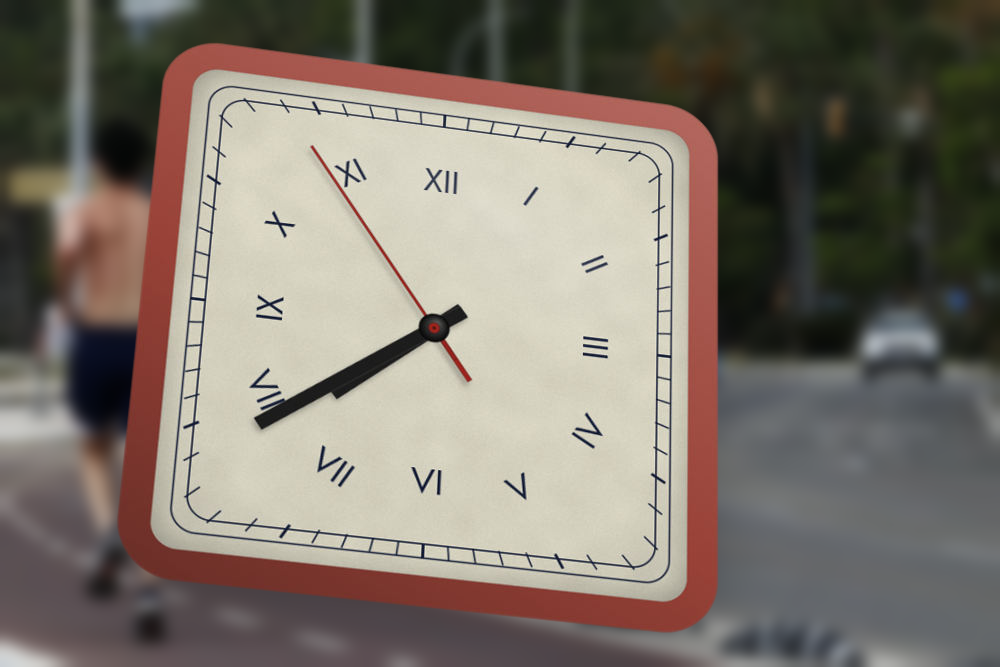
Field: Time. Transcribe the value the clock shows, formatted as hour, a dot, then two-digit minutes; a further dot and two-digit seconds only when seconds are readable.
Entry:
7.38.54
